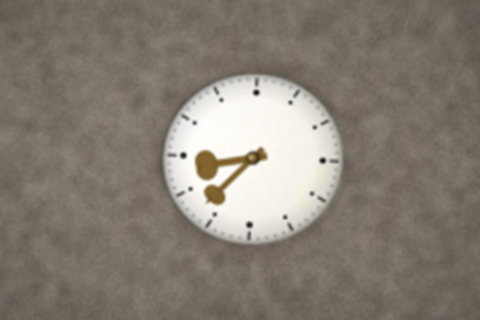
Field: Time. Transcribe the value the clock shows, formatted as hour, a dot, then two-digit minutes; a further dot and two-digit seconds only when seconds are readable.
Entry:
8.37
